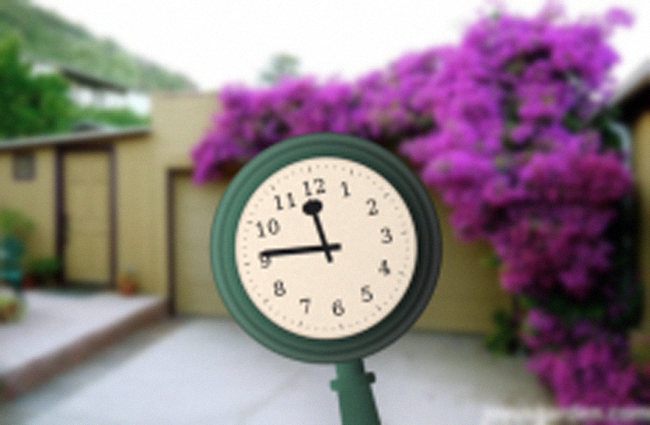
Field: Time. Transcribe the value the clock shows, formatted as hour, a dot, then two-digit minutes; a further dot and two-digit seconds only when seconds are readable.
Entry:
11.46
